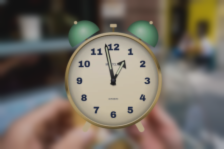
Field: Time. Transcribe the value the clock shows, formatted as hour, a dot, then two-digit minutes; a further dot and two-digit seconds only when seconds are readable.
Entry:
12.58
